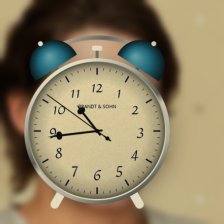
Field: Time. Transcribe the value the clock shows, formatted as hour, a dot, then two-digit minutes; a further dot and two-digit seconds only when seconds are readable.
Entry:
10.43.51
